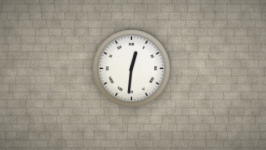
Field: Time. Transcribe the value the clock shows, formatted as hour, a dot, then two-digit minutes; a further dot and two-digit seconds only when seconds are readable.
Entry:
12.31
